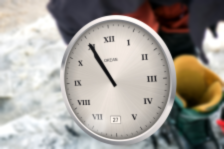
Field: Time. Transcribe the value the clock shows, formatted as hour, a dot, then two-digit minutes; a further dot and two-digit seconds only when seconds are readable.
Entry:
10.55
